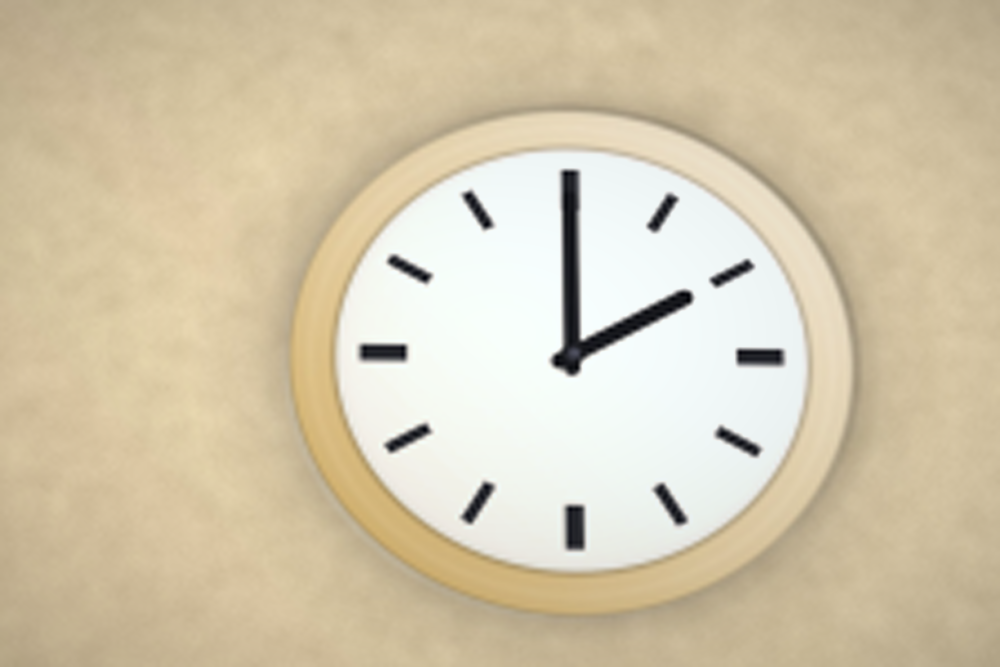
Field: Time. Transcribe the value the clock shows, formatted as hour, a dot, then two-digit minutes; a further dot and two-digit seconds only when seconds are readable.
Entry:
2.00
